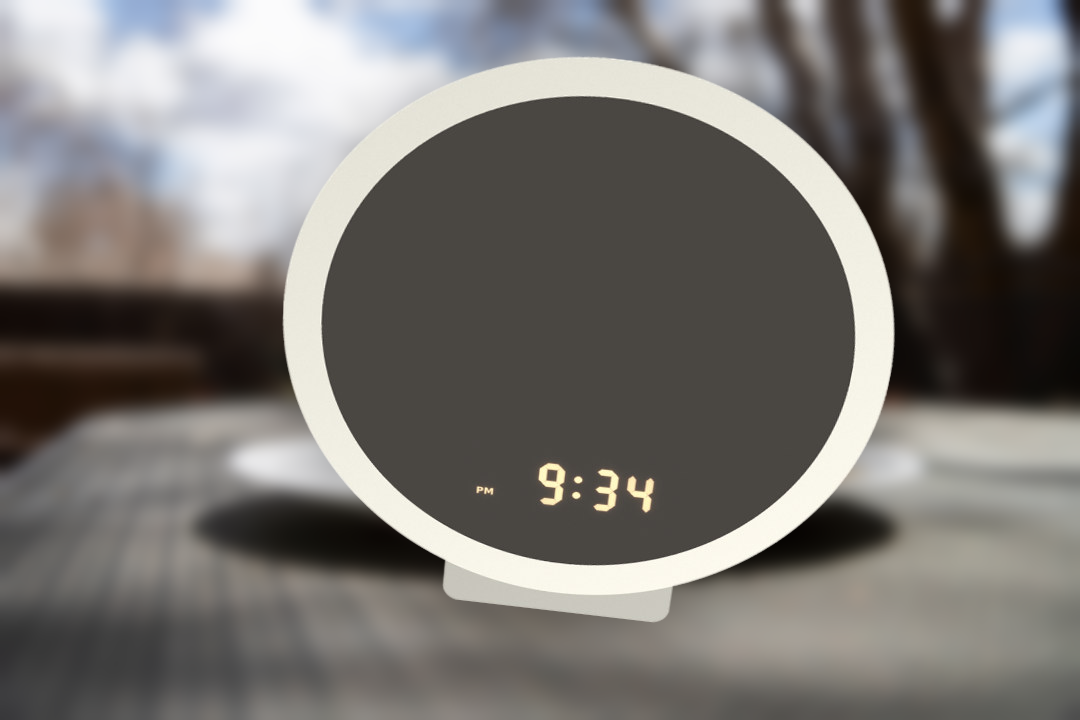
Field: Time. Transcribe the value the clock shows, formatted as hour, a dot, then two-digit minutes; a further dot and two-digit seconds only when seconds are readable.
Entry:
9.34
